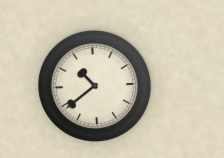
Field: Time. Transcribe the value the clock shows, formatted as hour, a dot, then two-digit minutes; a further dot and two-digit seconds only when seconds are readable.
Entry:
10.39
